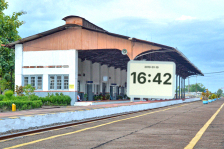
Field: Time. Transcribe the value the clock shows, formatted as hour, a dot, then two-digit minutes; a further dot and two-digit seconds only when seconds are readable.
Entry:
16.42
